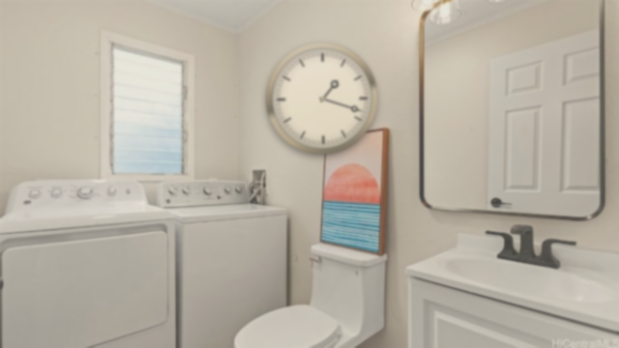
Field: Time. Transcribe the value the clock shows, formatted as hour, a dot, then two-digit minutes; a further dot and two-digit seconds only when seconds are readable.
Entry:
1.18
